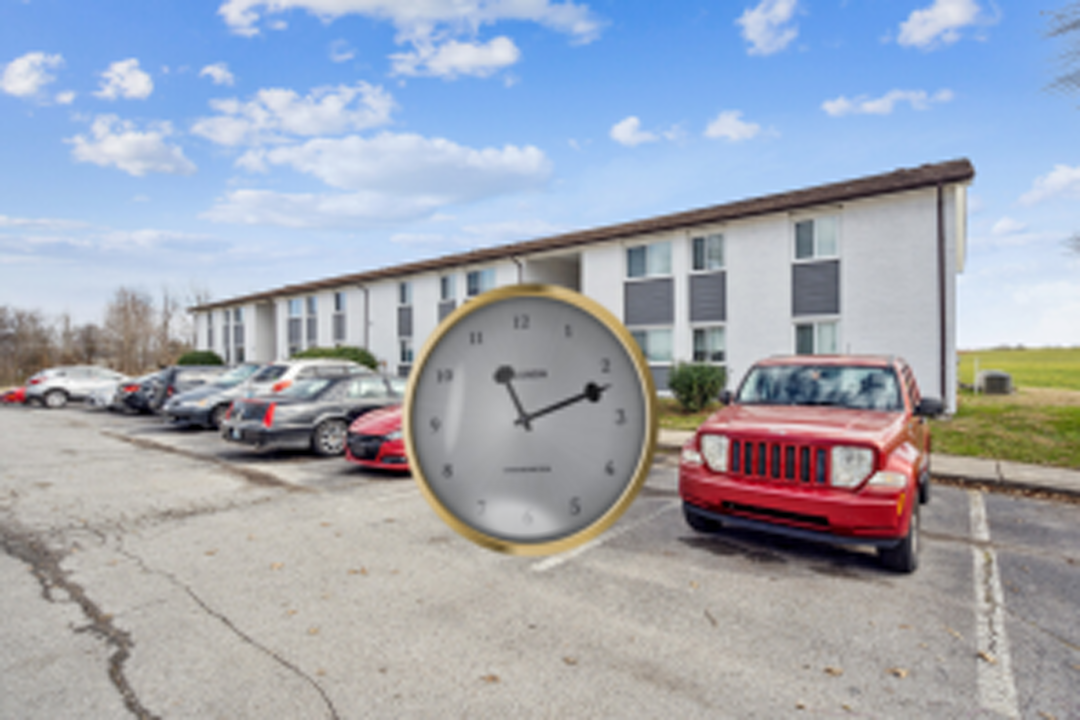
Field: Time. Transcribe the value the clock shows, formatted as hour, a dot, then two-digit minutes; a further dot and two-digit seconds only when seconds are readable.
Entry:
11.12
